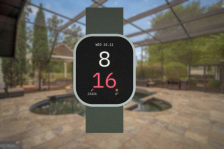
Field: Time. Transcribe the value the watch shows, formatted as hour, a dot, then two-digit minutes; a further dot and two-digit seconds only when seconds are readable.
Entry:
8.16
